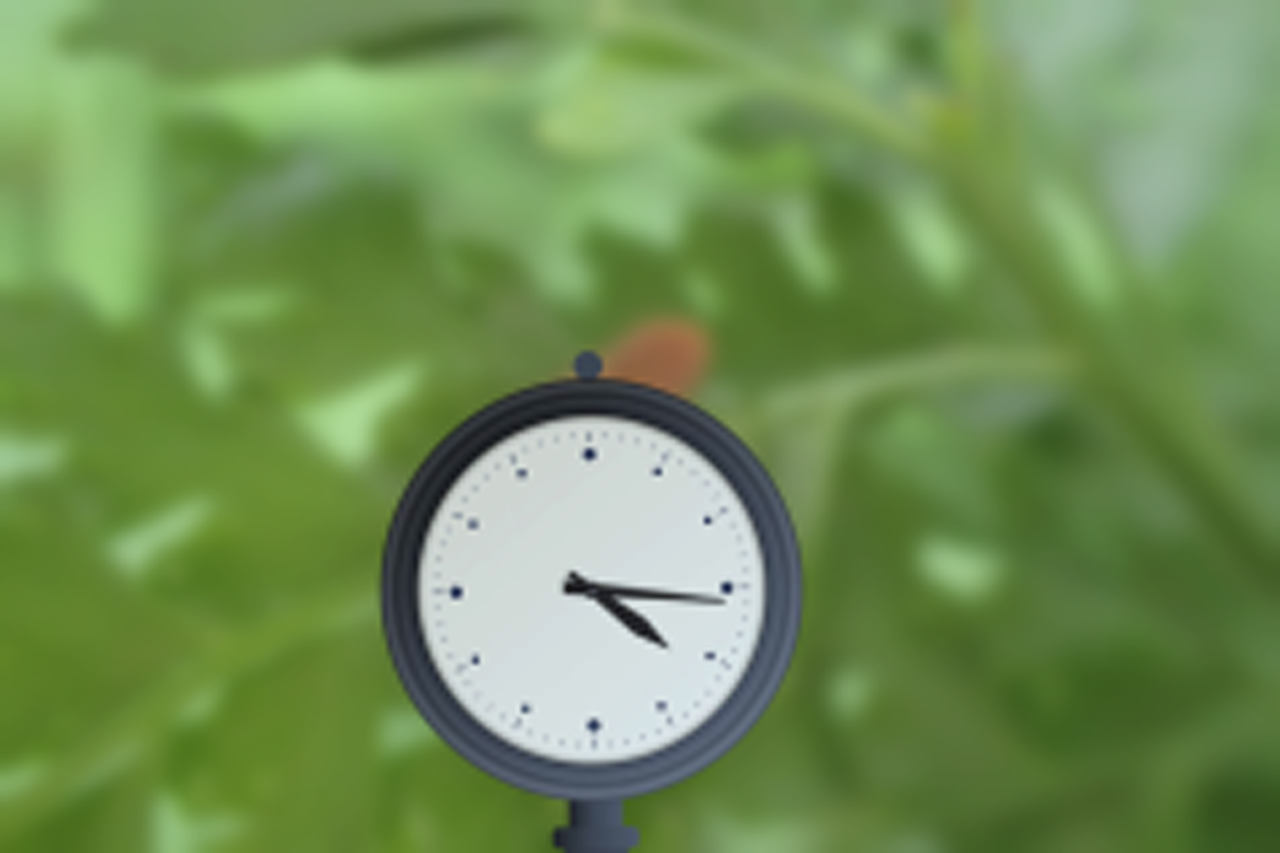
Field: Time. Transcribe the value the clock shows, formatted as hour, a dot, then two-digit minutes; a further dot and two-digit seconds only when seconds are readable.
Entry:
4.16
